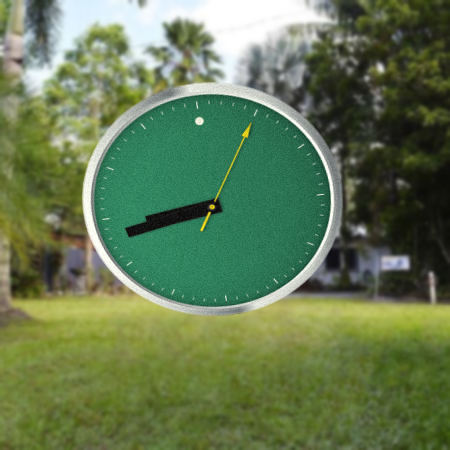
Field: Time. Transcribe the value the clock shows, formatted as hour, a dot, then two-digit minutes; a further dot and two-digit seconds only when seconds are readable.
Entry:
8.43.05
